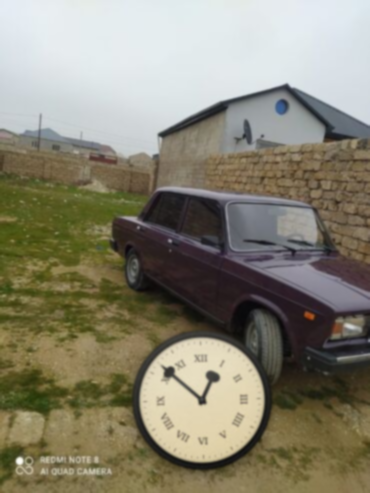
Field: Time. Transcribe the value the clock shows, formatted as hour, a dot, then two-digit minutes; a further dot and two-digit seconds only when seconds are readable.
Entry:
12.52
